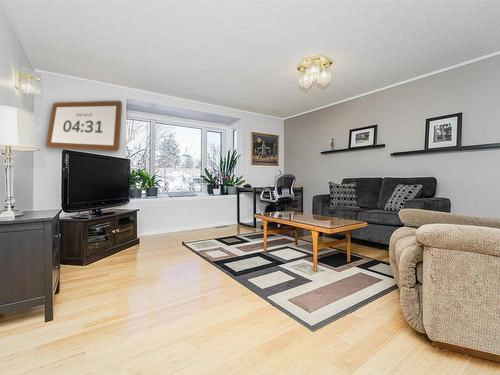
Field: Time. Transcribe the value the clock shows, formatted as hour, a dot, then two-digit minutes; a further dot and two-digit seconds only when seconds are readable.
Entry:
4.31
